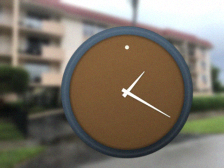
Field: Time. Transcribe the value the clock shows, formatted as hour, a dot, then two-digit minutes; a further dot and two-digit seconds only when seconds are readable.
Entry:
1.20
